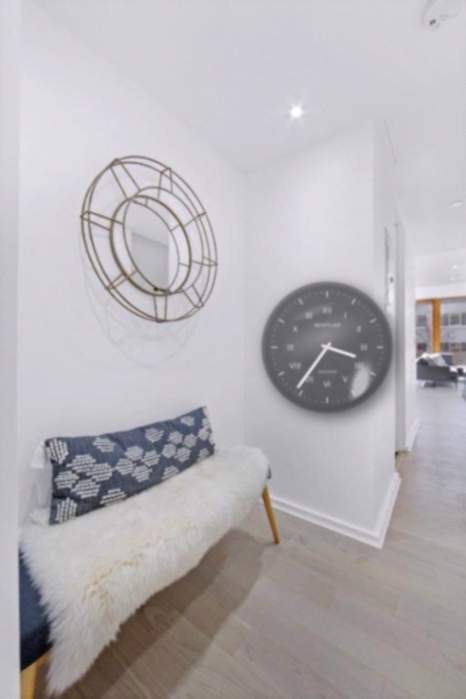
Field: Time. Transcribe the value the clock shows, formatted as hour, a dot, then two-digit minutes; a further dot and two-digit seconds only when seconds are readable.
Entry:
3.36
